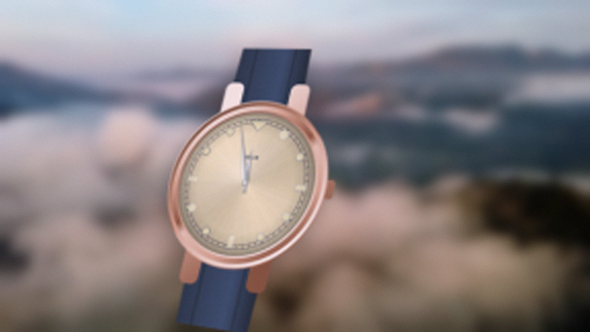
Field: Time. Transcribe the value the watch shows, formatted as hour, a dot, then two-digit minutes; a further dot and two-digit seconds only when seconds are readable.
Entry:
11.57
